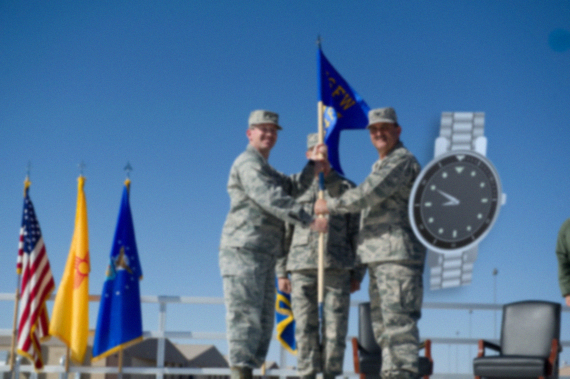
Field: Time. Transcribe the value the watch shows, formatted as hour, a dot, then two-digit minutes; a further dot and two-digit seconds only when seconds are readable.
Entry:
8.50
